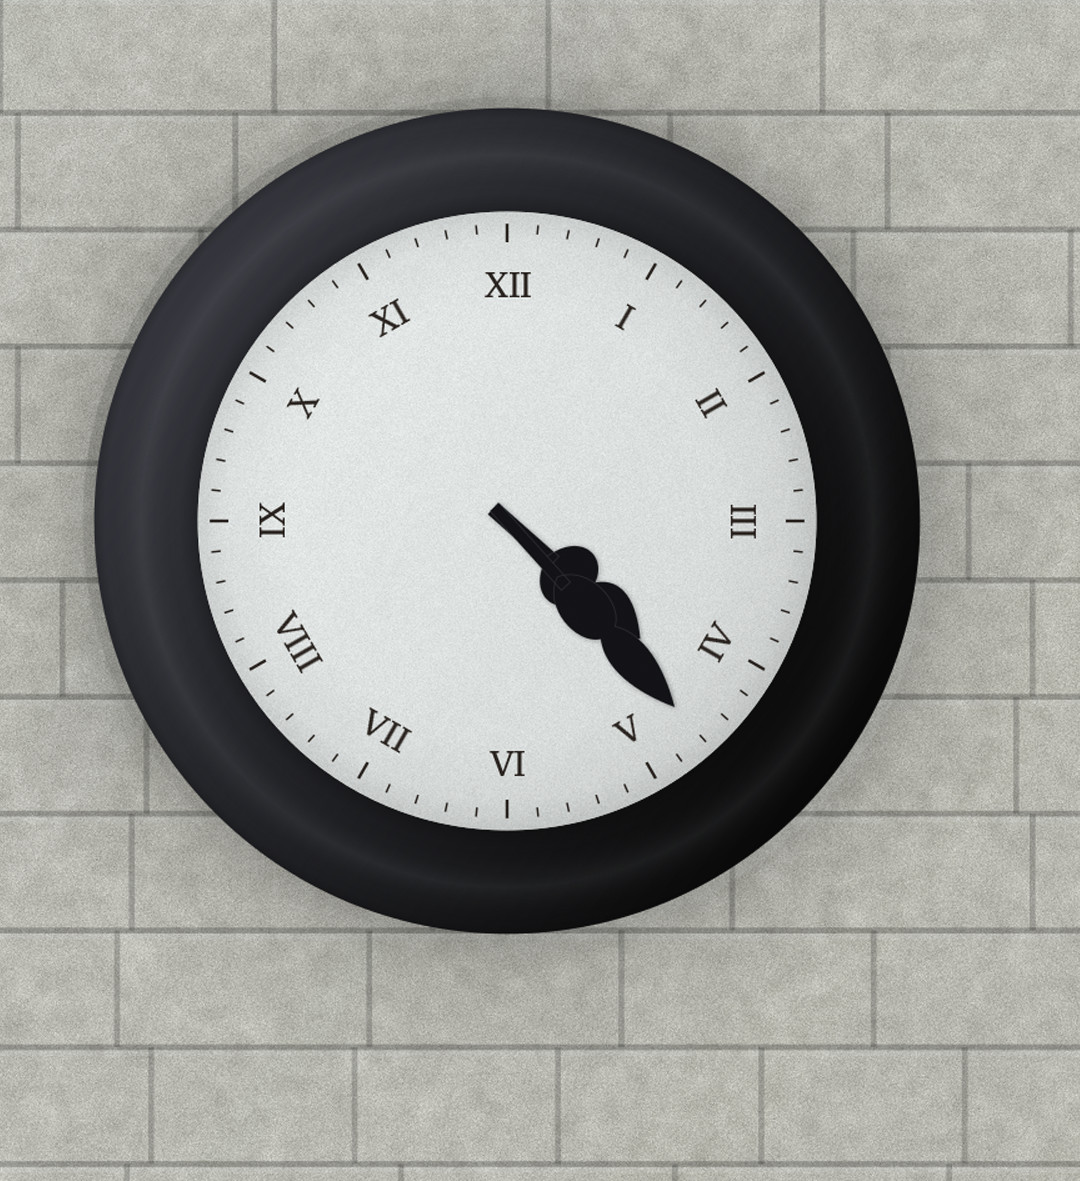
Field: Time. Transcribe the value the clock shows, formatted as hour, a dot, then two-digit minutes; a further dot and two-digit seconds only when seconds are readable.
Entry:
4.23
